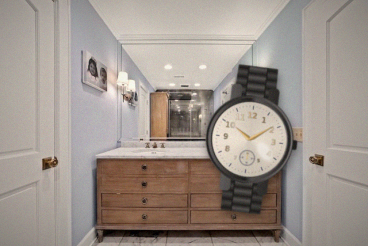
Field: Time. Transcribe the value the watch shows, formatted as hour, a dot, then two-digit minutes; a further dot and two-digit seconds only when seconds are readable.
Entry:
10.09
